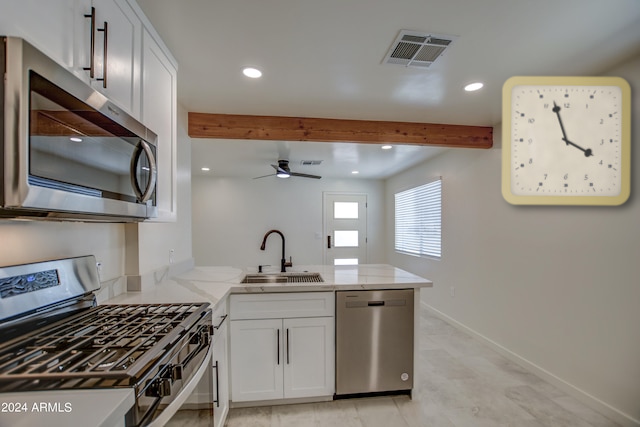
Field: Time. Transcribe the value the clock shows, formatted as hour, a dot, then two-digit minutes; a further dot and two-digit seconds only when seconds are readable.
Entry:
3.57
